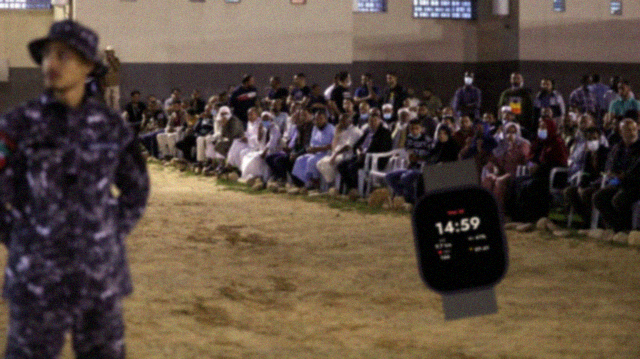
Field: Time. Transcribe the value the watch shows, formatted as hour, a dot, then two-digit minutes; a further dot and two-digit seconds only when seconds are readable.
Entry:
14.59
